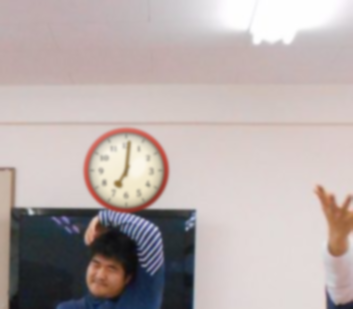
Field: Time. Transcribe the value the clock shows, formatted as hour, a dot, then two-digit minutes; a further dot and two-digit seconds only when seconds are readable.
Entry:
7.01
